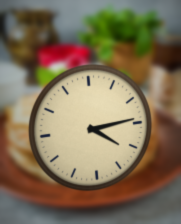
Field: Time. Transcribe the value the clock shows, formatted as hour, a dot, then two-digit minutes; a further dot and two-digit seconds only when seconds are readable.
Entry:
4.14
